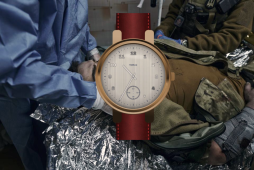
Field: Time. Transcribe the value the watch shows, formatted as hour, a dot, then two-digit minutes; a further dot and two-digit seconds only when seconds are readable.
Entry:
10.35
